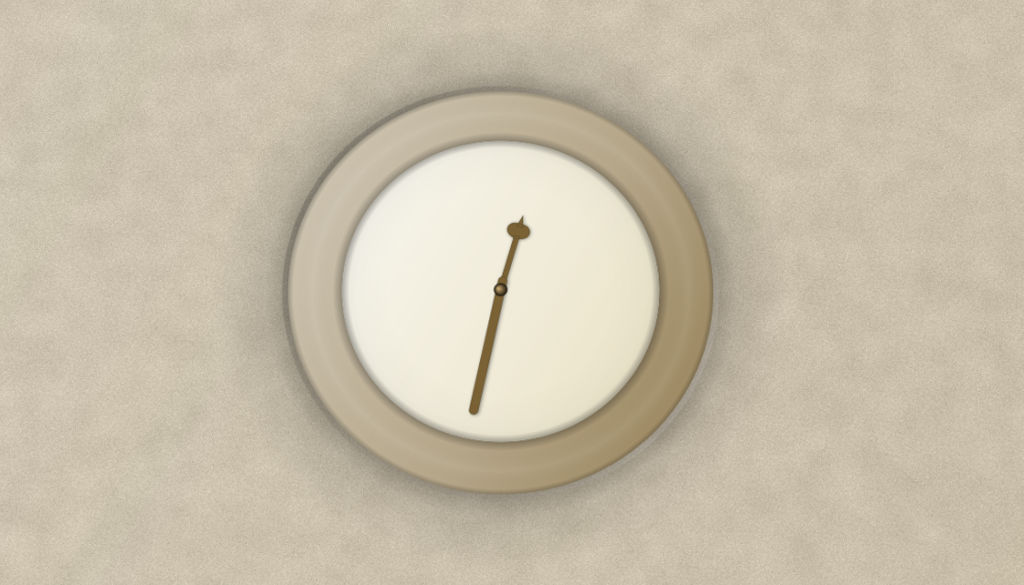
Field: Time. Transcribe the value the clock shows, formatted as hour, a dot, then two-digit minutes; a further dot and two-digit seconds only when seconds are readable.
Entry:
12.32
